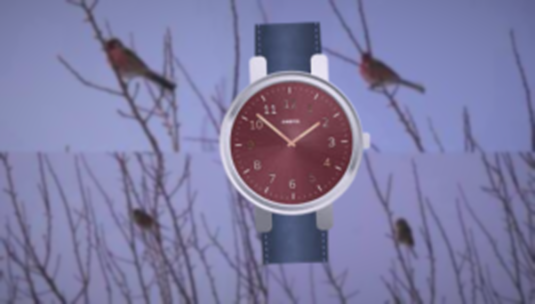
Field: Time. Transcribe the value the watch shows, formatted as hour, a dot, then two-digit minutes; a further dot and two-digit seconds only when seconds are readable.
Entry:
1.52
